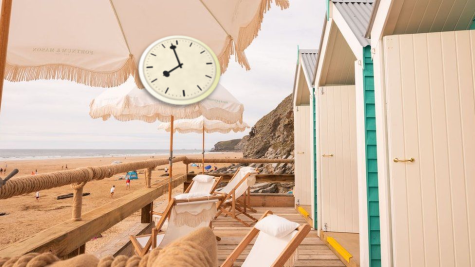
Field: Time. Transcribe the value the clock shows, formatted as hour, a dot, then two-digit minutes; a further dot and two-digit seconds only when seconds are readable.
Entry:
7.58
